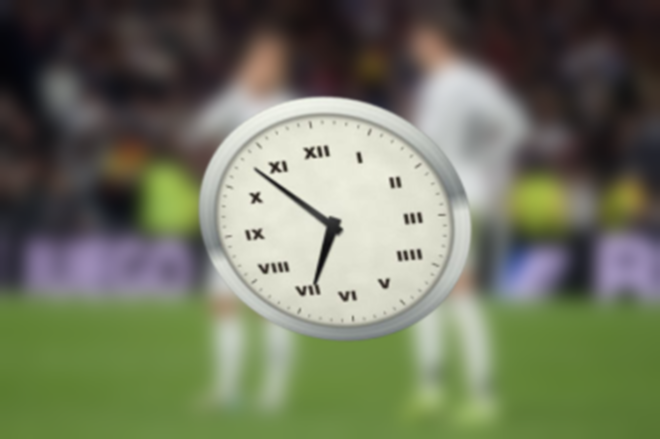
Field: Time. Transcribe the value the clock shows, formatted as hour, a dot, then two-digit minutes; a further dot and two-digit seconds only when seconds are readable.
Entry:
6.53
